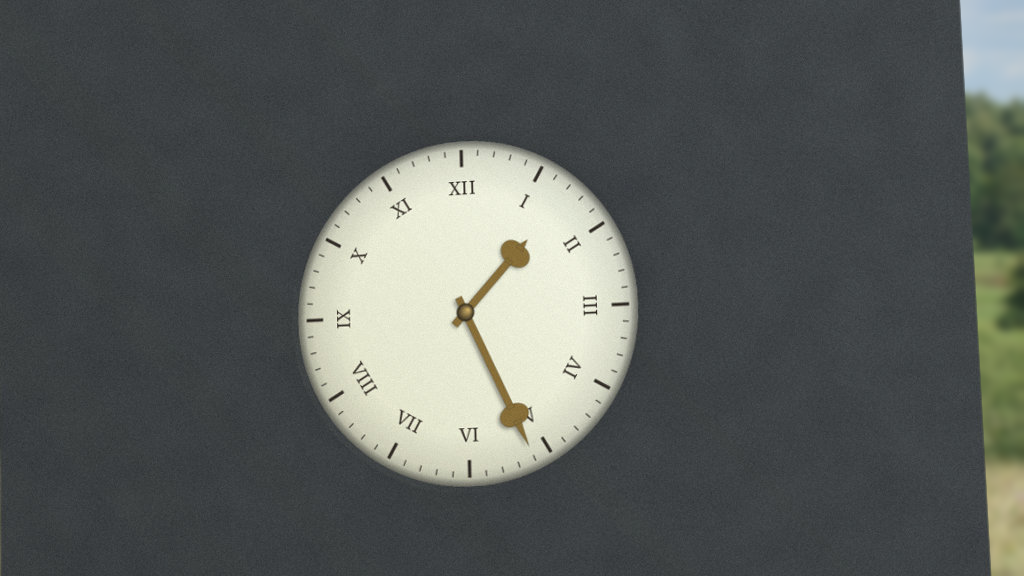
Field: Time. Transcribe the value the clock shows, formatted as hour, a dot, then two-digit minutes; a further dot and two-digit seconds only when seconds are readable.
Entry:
1.26
